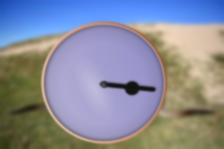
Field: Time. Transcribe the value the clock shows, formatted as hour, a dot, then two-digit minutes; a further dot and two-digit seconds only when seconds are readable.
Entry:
3.16
